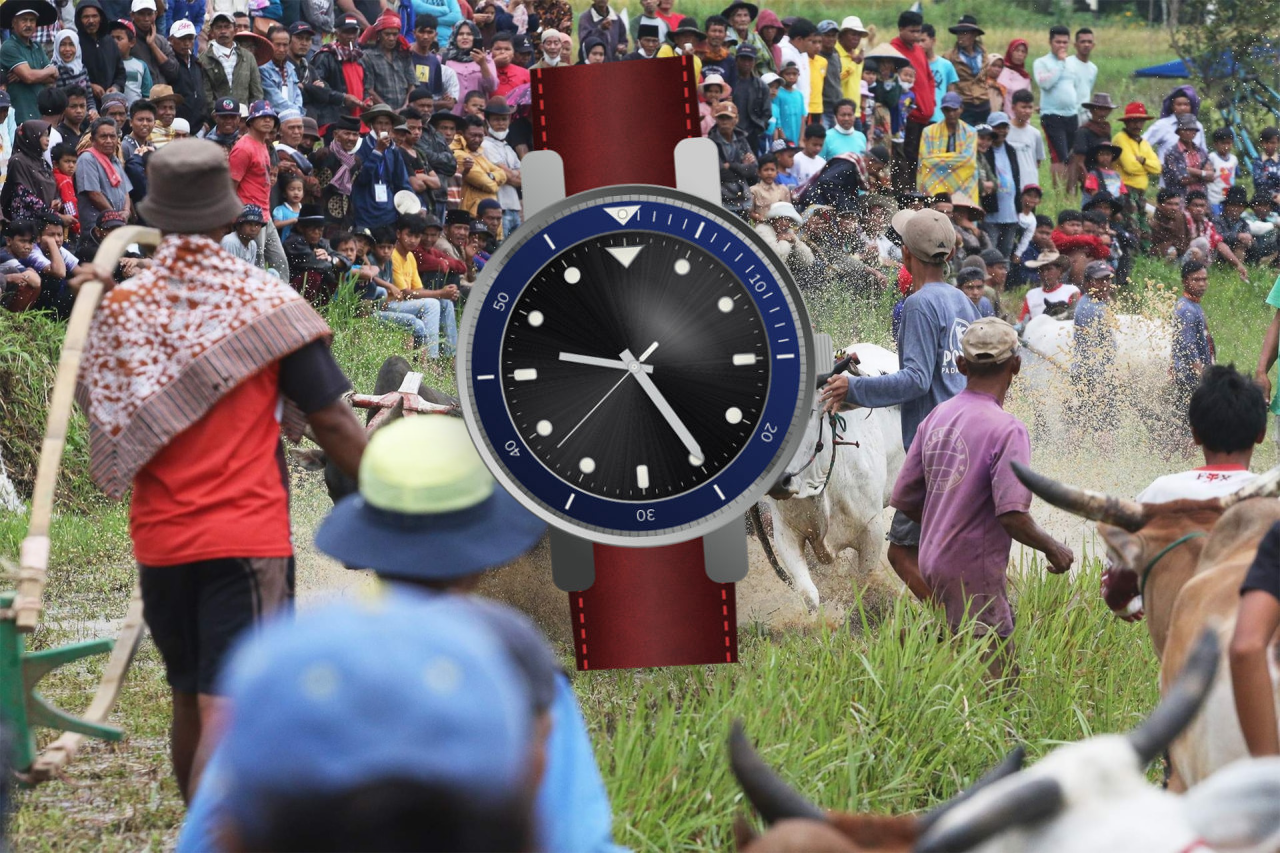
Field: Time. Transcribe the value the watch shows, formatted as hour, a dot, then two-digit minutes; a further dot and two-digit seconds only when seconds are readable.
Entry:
9.24.38
